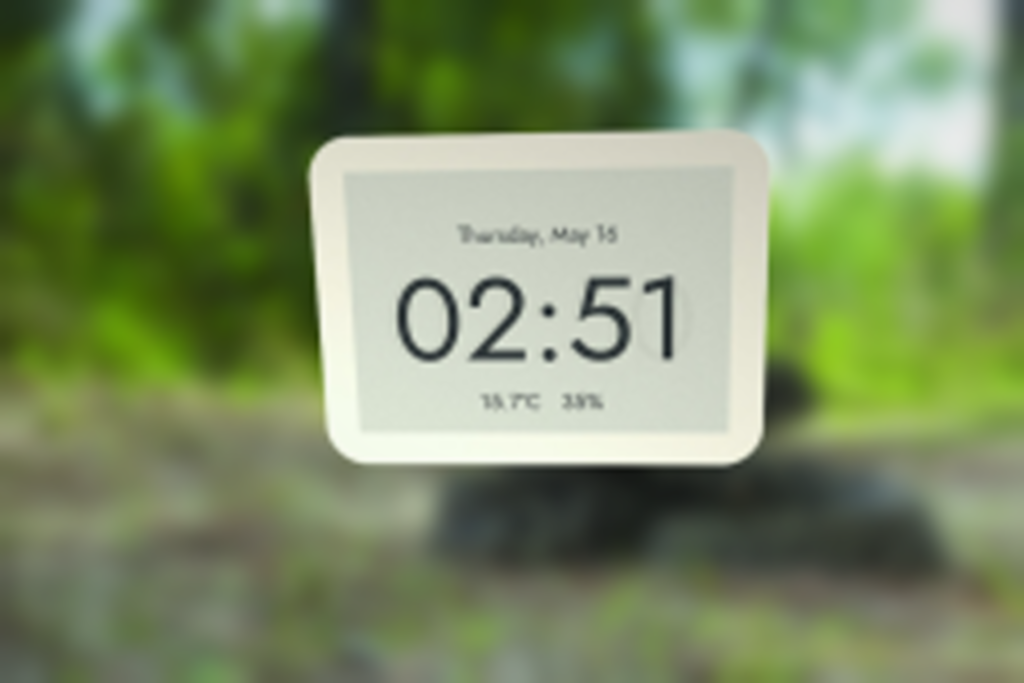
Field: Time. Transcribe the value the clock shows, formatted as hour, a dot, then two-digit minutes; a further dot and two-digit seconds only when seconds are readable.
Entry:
2.51
